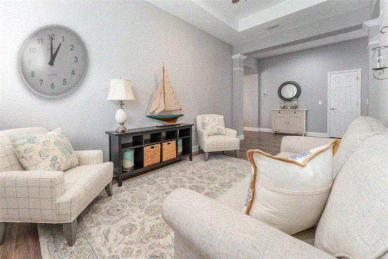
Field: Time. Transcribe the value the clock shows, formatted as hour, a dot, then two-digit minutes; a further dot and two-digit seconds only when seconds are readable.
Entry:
1.00
